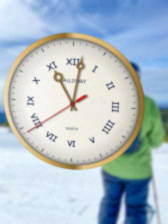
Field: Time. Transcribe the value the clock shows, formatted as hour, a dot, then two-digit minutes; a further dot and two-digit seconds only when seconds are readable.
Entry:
11.01.39
